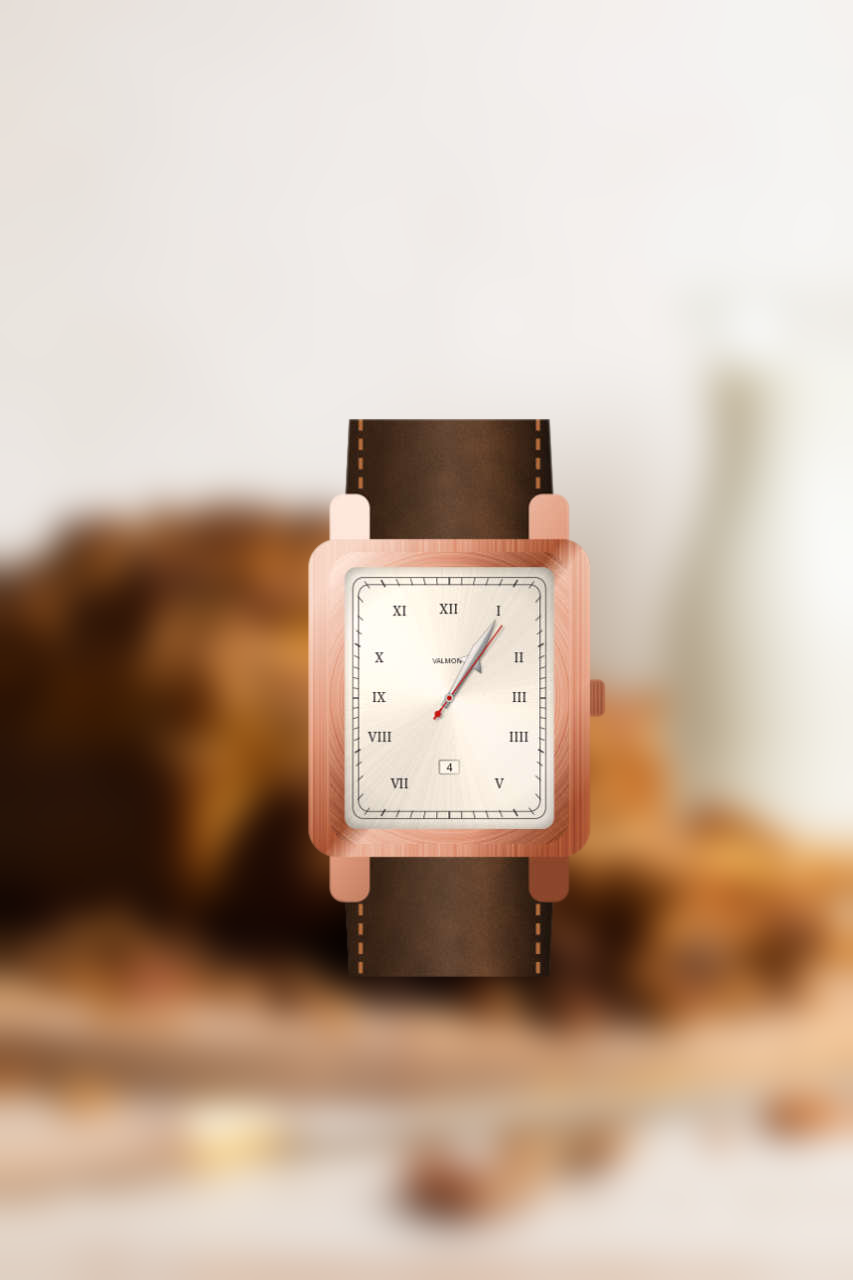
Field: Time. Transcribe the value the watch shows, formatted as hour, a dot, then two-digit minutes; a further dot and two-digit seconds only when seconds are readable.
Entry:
1.05.06
